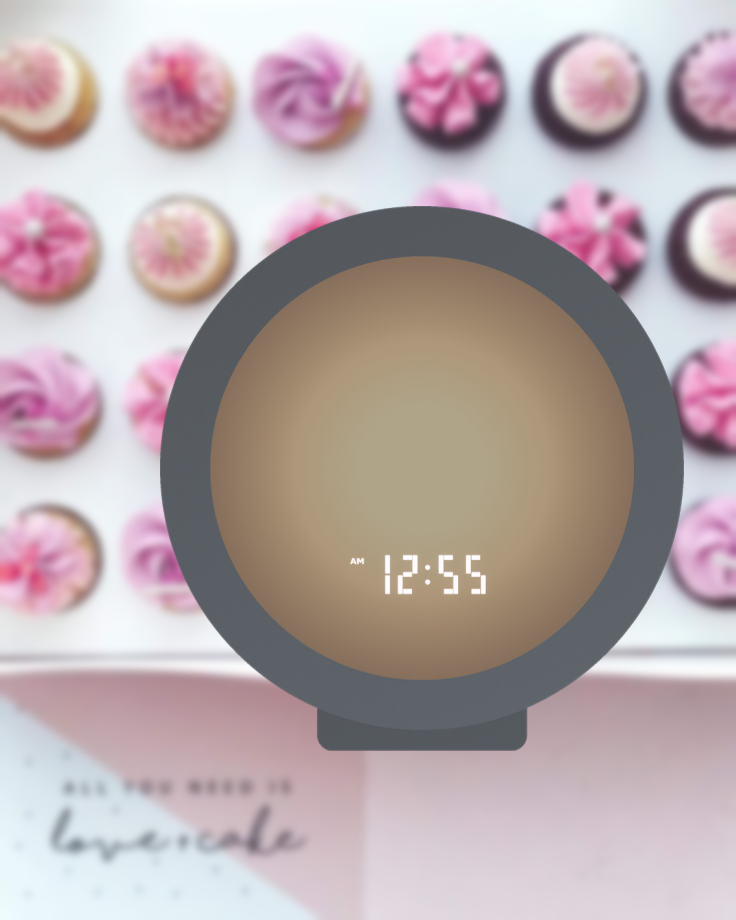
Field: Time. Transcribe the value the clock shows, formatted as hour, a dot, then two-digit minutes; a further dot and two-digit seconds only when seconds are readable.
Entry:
12.55
